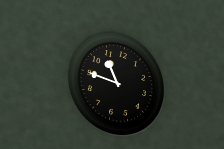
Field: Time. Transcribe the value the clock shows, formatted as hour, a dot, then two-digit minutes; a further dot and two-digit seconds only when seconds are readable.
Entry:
10.45
